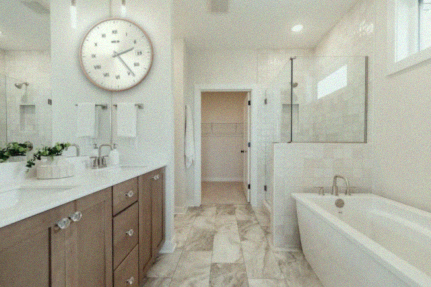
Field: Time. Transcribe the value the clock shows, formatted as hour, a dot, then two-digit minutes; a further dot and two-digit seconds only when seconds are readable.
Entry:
2.24
